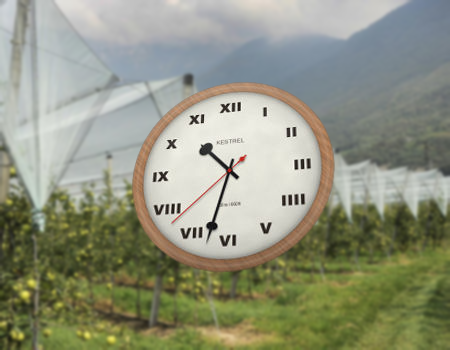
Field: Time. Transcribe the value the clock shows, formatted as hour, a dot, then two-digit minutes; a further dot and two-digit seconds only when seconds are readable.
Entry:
10.32.38
